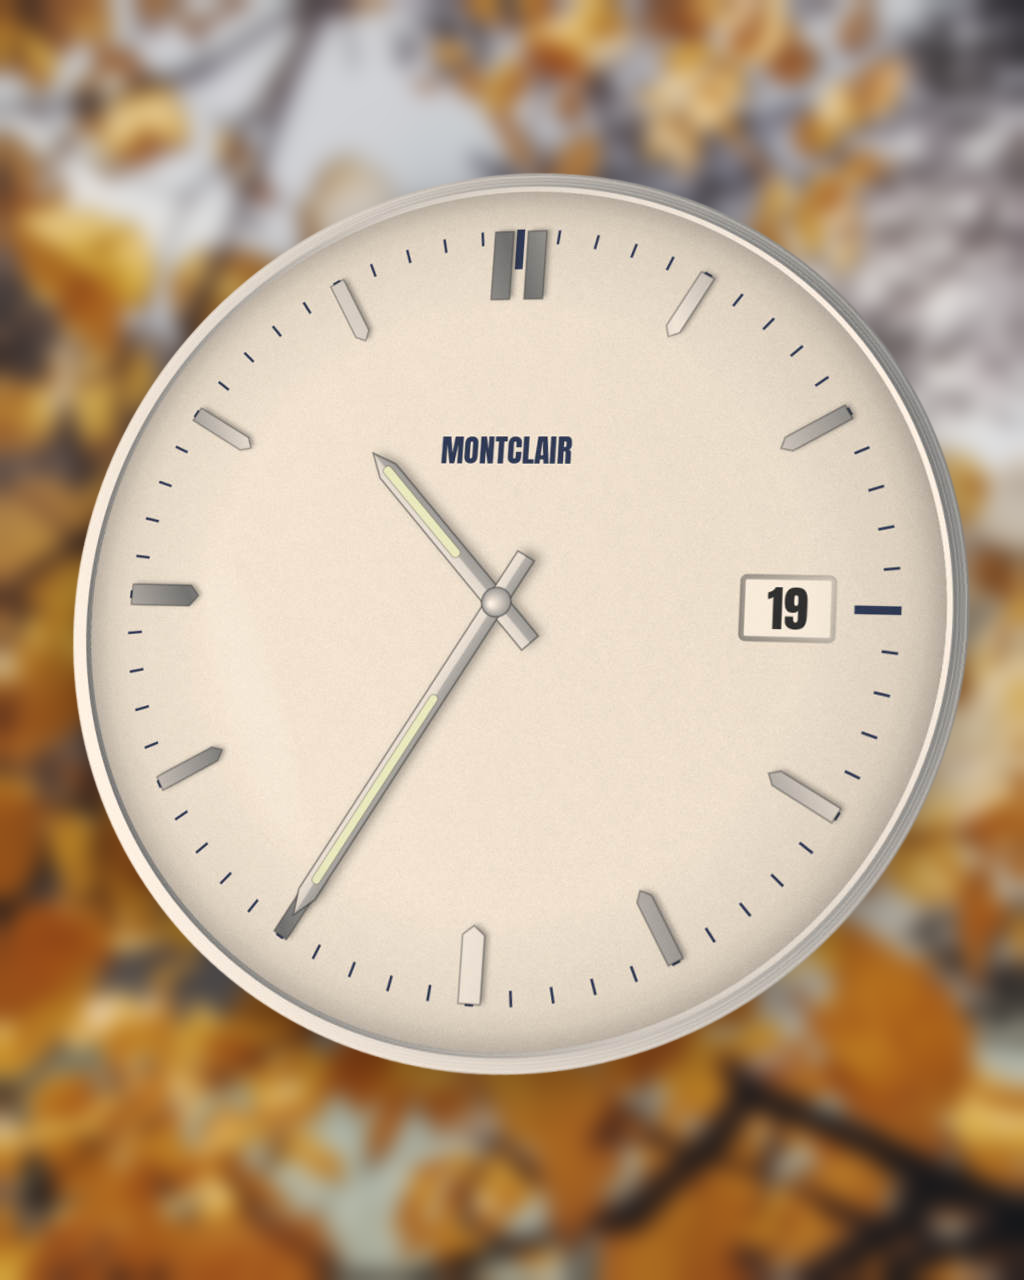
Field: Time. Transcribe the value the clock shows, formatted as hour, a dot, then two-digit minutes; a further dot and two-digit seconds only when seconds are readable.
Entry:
10.35
